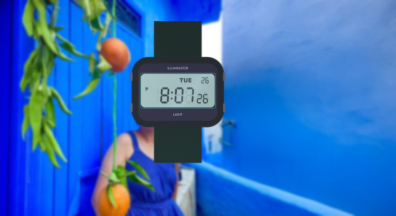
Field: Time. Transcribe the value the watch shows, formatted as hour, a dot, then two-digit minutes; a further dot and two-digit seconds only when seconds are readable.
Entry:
8.07.26
